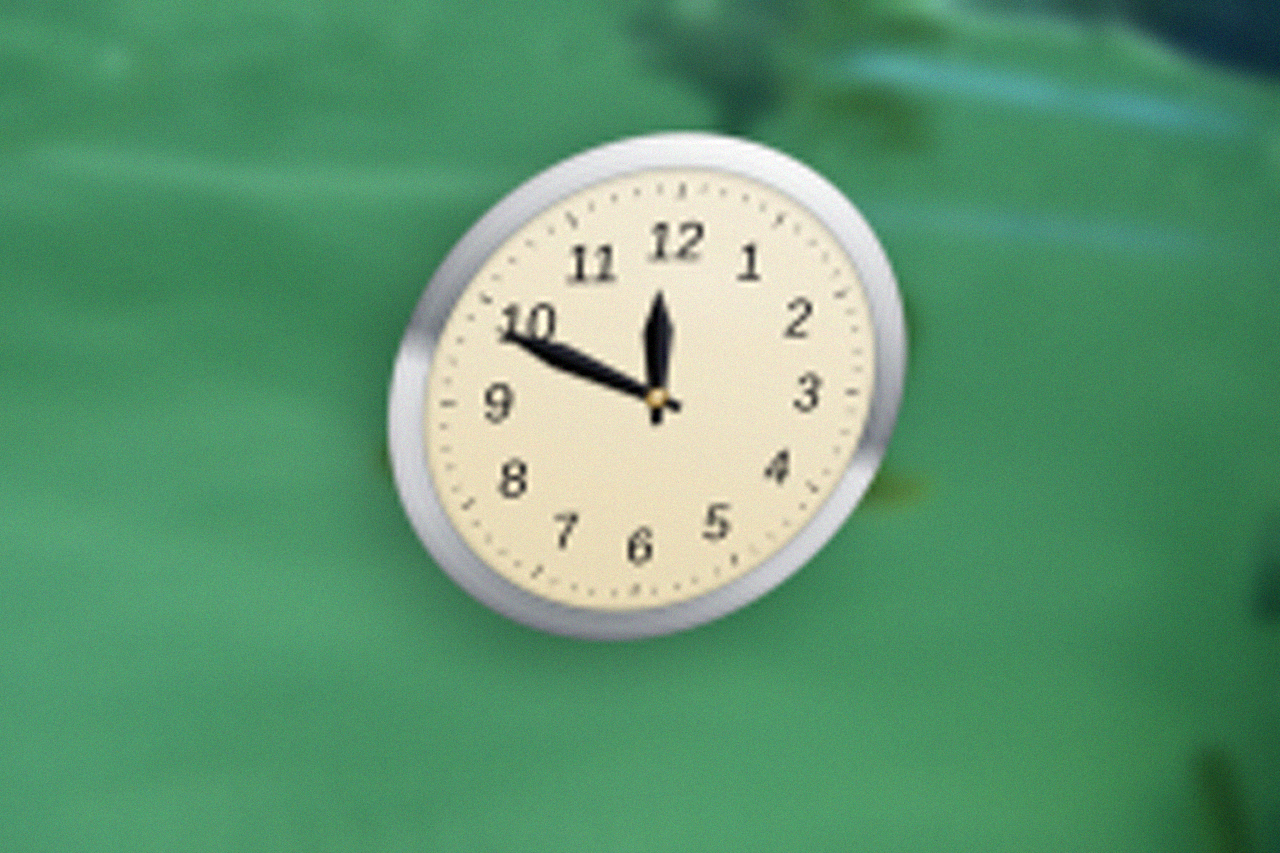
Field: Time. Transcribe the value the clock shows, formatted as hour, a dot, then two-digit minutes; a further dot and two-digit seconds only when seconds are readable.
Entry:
11.49
